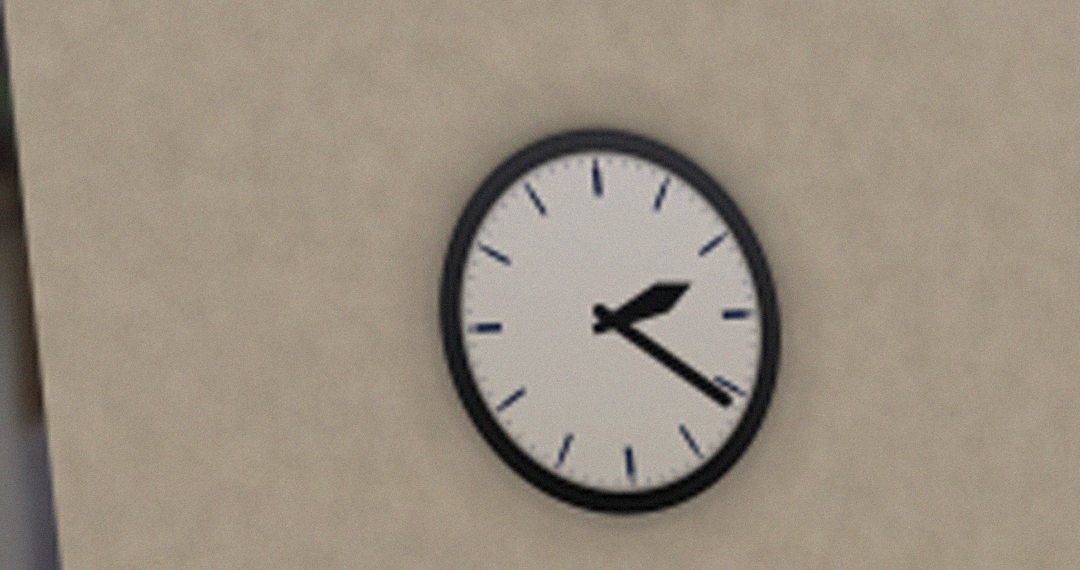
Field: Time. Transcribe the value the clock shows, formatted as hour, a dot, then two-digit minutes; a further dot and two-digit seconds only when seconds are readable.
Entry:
2.21
